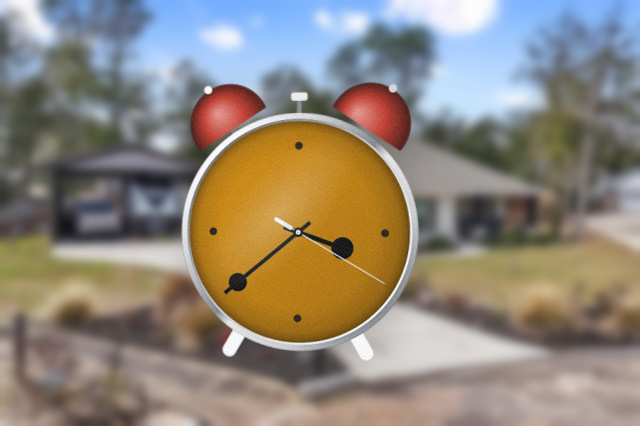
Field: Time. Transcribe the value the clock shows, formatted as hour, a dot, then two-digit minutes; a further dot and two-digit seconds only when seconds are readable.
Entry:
3.38.20
